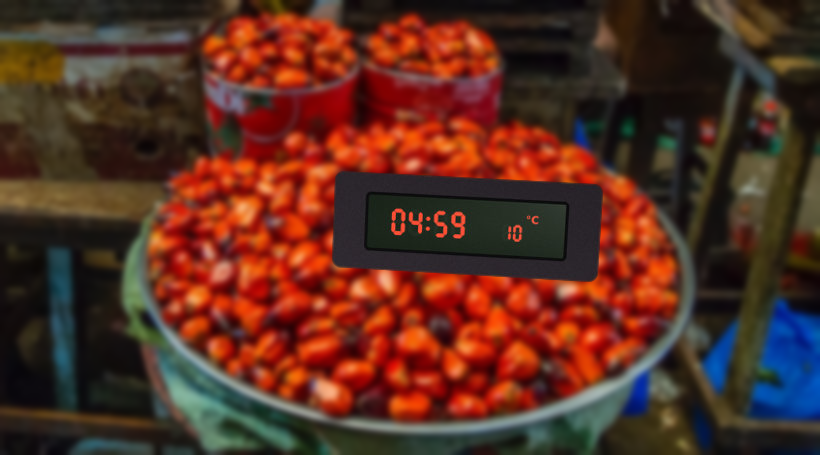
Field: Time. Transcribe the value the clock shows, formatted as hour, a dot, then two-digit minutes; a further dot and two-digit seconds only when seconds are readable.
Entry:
4.59
